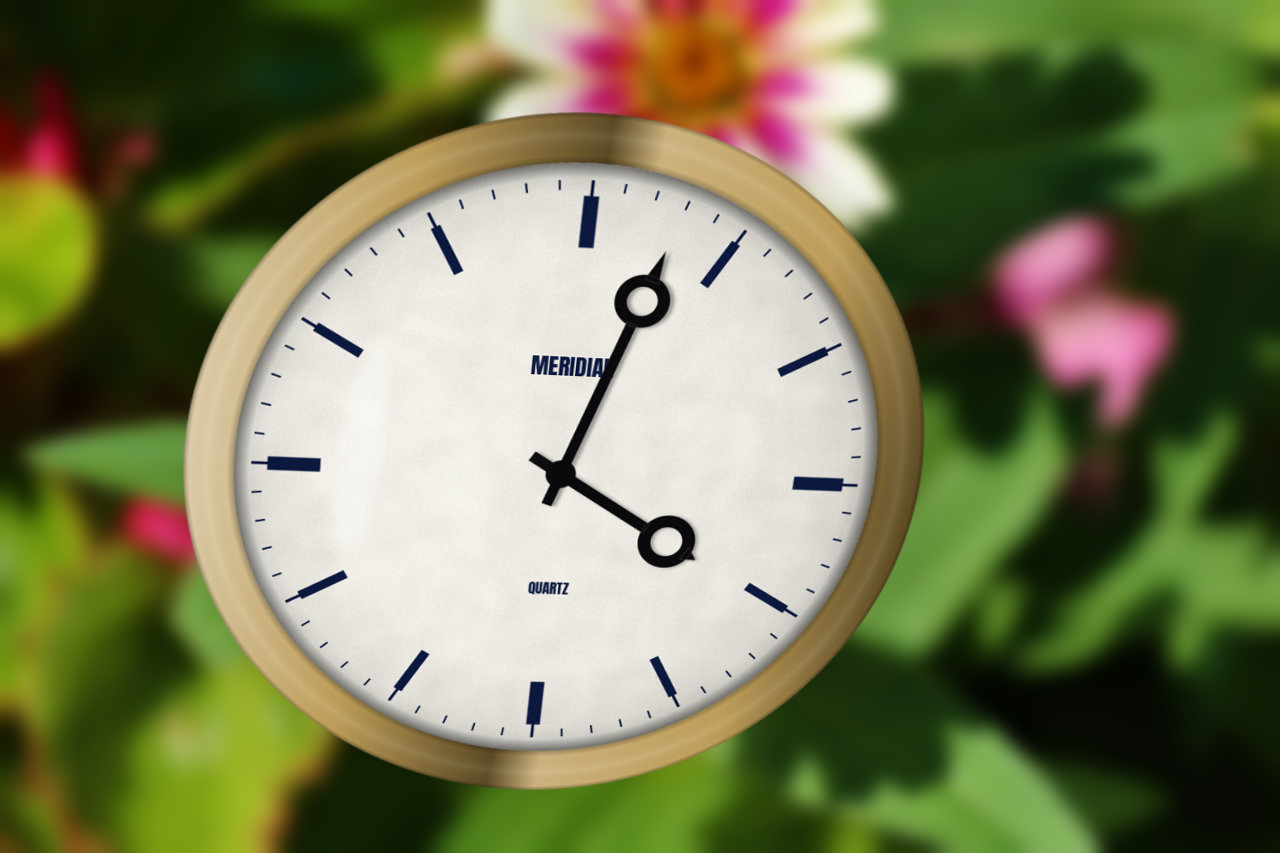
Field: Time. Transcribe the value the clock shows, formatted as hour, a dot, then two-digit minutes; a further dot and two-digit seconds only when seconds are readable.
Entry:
4.03
